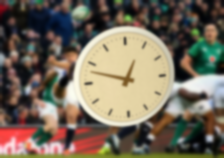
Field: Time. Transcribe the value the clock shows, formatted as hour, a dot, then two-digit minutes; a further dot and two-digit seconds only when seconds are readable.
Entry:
12.48
